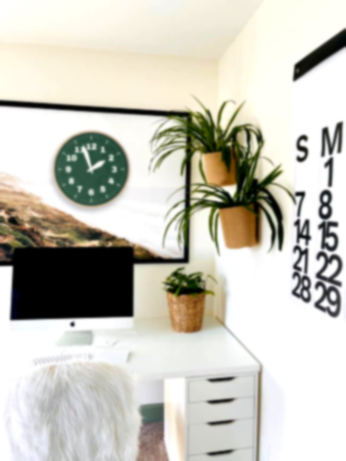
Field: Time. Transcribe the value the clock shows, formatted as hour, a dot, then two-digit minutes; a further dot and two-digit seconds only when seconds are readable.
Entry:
1.57
